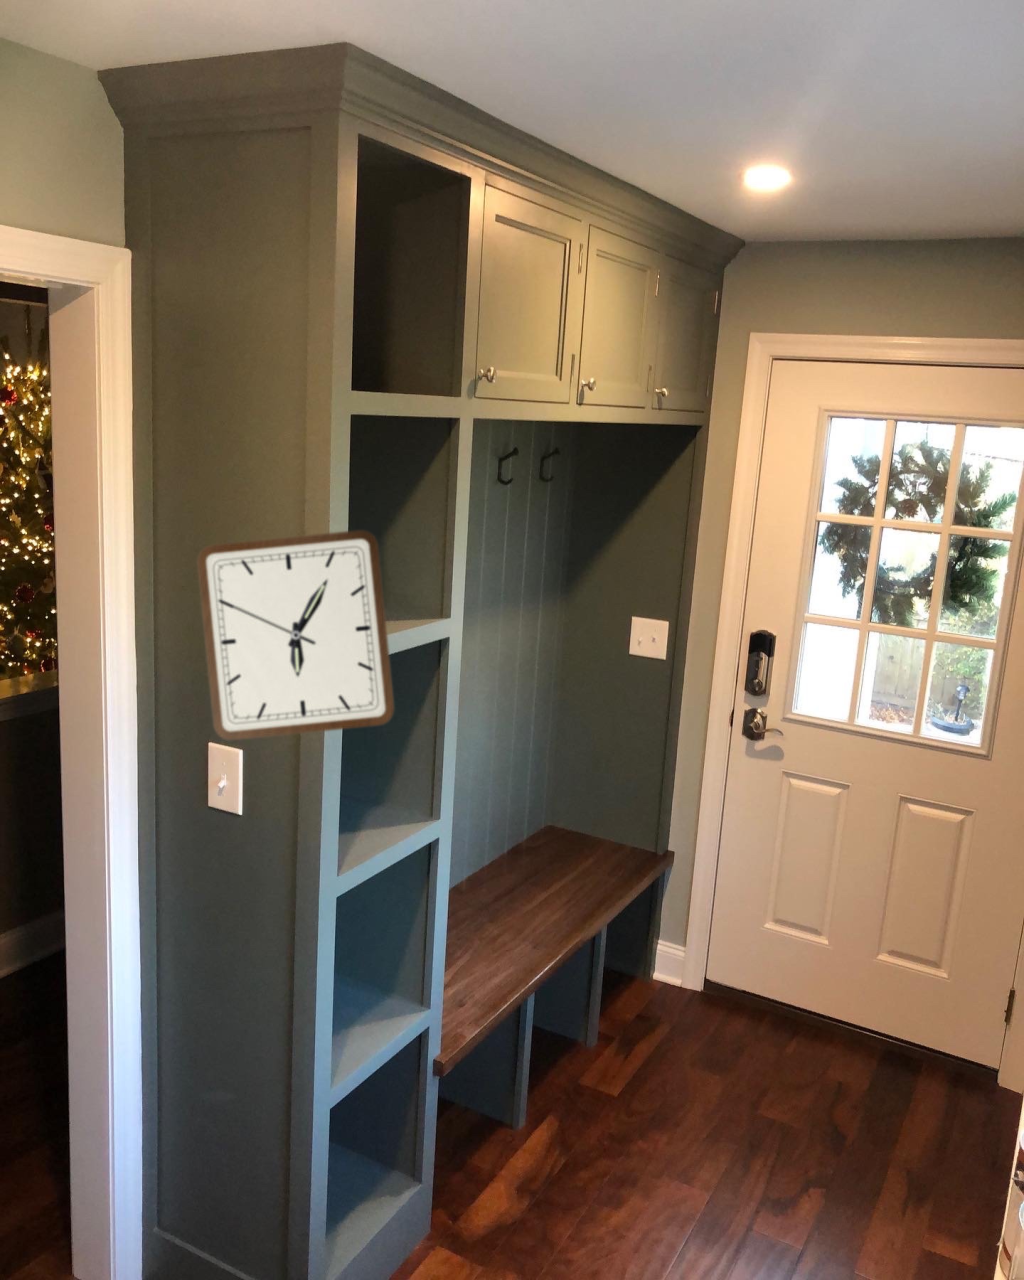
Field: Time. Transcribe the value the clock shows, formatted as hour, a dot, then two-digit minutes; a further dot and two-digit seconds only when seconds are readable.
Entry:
6.05.50
